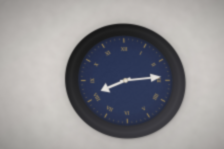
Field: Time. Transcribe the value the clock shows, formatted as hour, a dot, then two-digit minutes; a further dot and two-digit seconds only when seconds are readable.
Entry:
8.14
